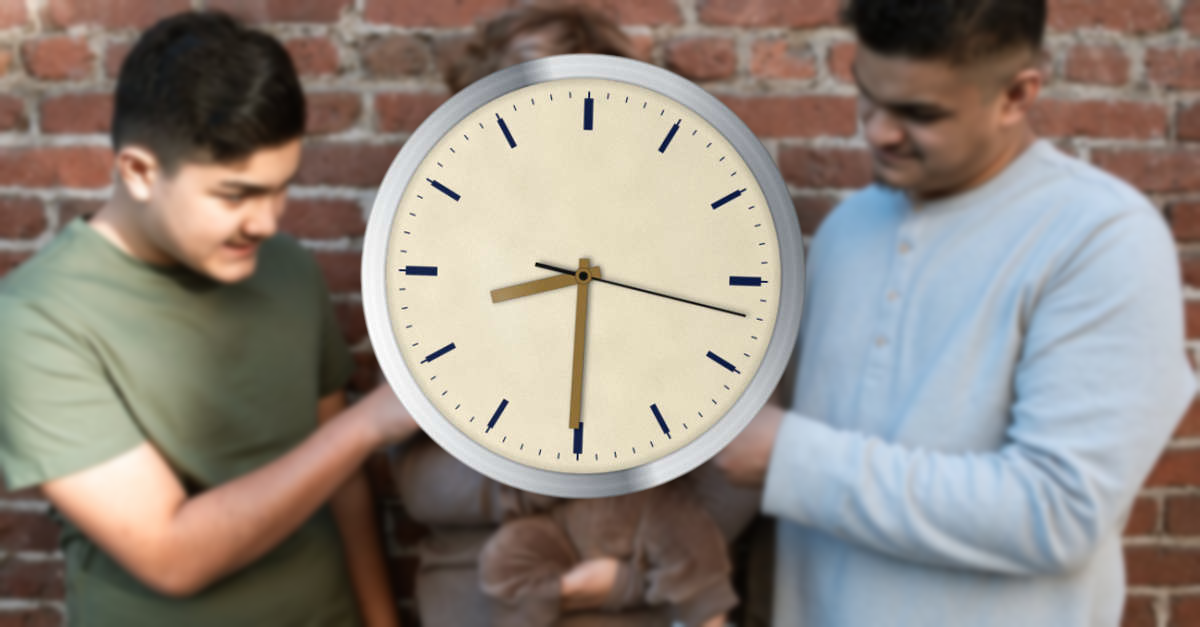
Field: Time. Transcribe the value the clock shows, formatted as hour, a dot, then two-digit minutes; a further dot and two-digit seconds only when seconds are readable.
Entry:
8.30.17
